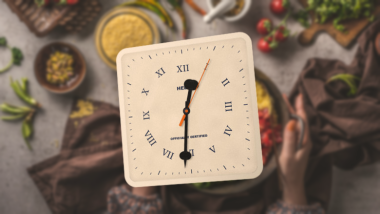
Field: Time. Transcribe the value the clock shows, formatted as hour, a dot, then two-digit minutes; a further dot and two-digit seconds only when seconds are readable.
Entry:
12.31.05
